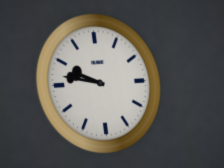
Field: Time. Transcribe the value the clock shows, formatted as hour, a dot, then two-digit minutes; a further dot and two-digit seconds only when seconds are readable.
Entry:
9.47
